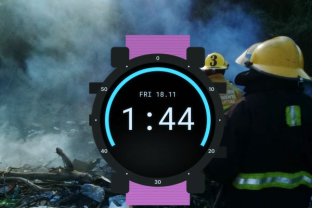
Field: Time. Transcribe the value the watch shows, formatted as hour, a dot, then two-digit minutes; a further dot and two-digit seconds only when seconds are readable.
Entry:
1.44
